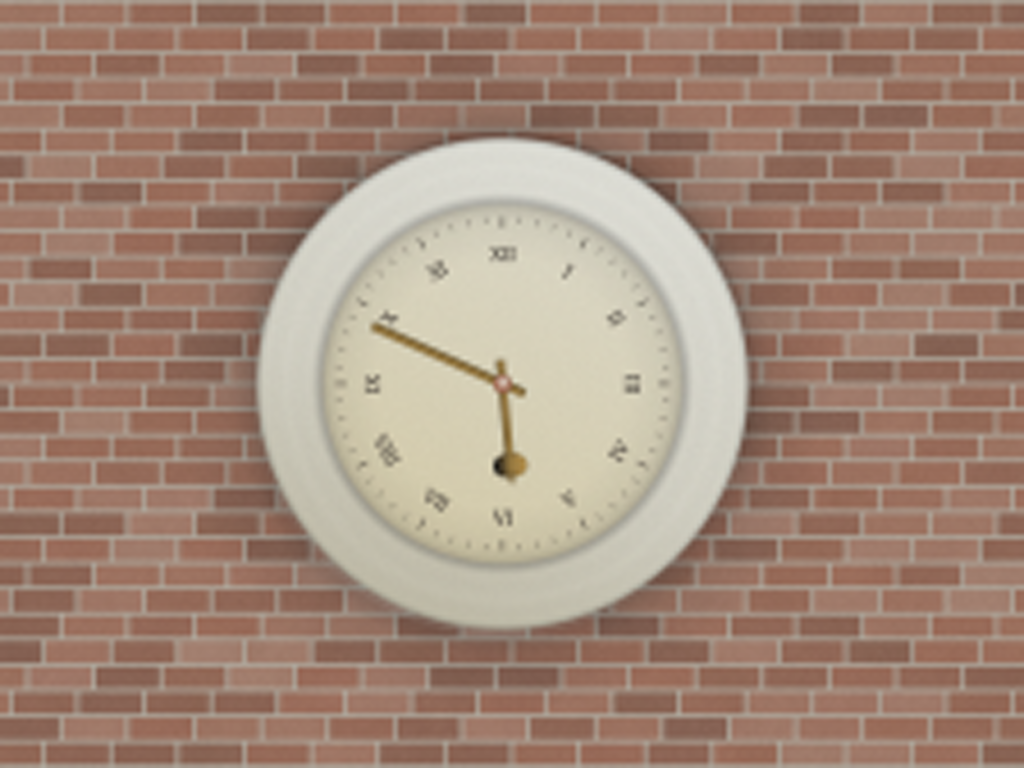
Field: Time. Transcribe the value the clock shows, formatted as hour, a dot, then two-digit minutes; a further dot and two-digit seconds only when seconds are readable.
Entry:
5.49
